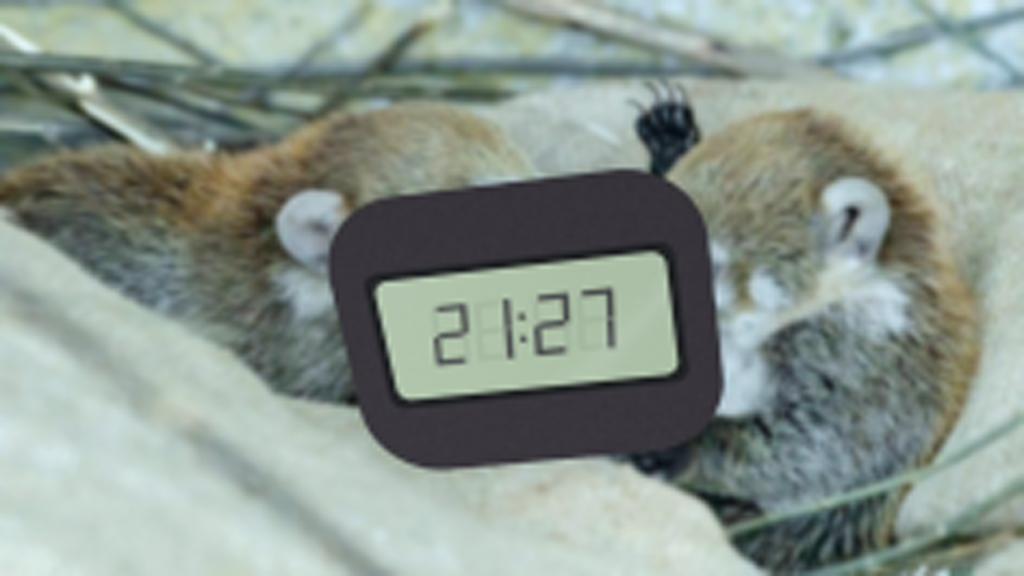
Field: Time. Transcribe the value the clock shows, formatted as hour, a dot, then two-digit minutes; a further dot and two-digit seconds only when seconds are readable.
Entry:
21.27
